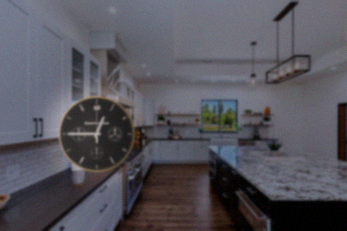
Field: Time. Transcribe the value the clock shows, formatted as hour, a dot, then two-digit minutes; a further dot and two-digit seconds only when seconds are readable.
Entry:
12.45
